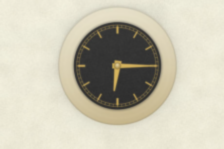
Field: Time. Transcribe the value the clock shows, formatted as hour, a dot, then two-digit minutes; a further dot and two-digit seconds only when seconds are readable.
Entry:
6.15
